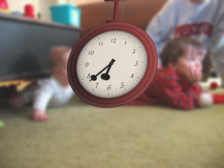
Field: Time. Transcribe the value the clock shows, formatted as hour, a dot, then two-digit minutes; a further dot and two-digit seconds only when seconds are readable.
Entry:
6.38
